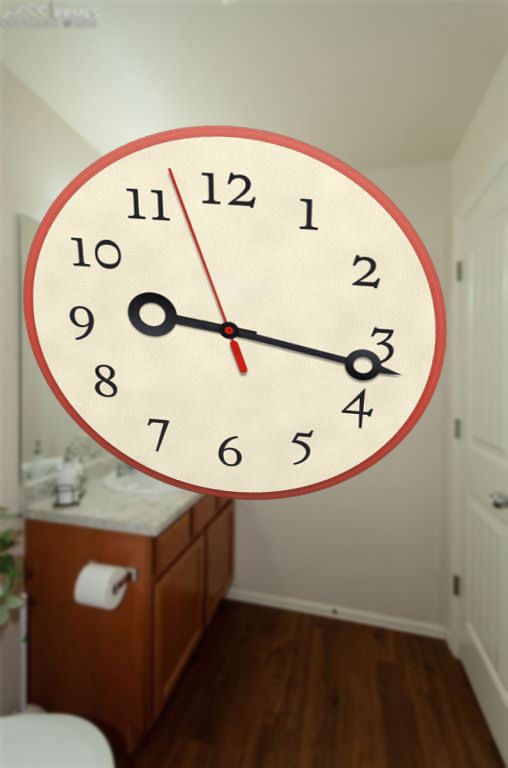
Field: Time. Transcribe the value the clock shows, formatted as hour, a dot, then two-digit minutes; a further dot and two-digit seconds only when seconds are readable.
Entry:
9.16.57
